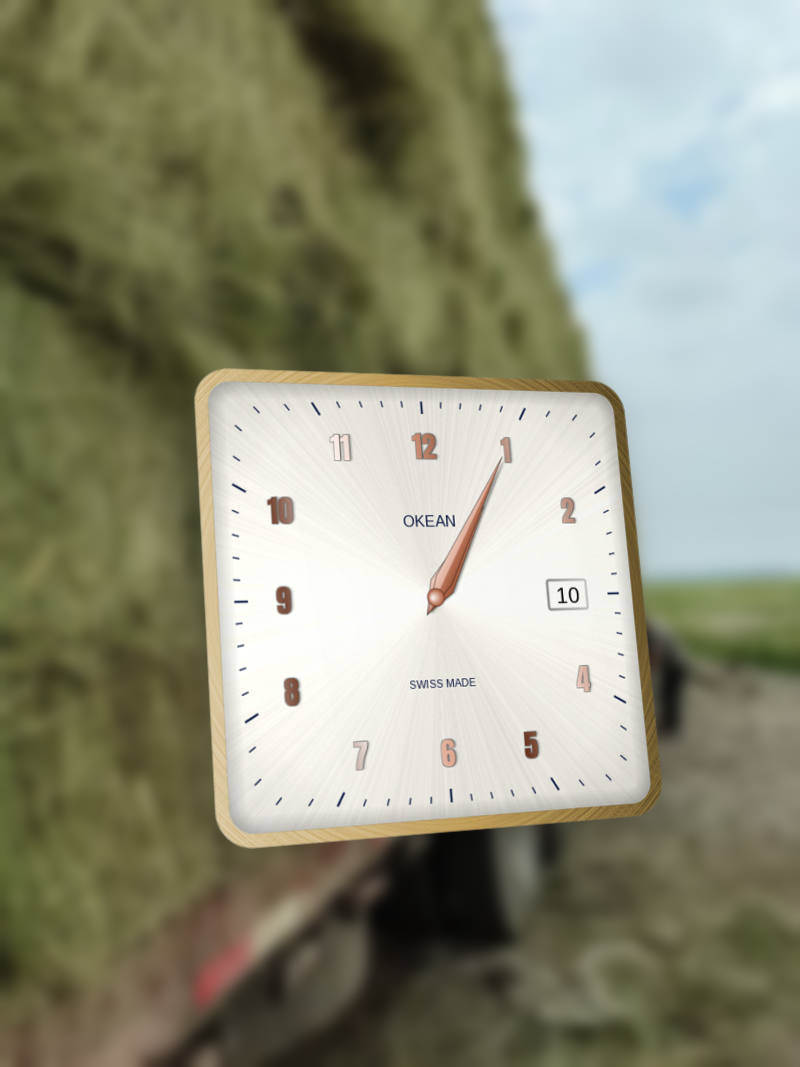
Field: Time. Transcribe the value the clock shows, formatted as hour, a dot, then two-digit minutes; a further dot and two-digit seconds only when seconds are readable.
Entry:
1.05
